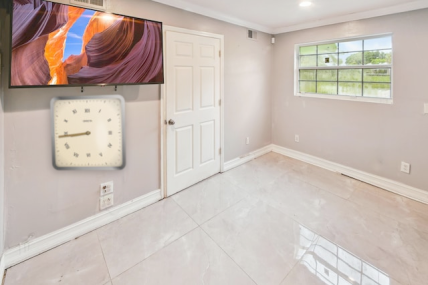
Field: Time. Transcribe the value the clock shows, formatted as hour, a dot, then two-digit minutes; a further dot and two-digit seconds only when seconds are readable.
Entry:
8.44
